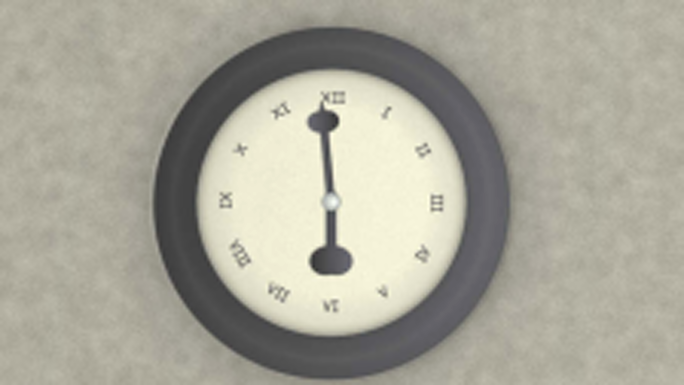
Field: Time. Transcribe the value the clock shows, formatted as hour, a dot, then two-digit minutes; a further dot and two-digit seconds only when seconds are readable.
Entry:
5.59
